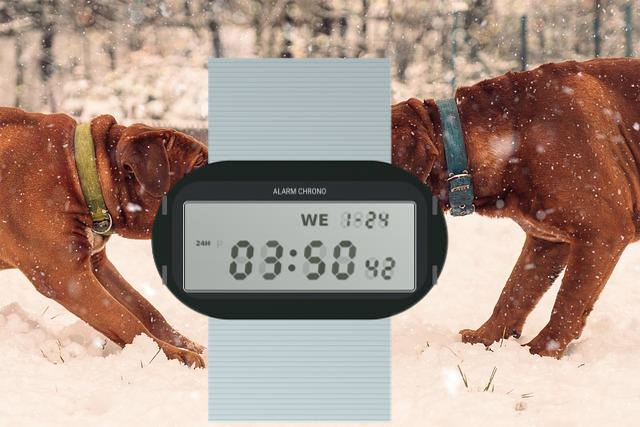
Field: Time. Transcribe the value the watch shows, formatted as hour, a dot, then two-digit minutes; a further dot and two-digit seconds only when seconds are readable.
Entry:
3.50.42
